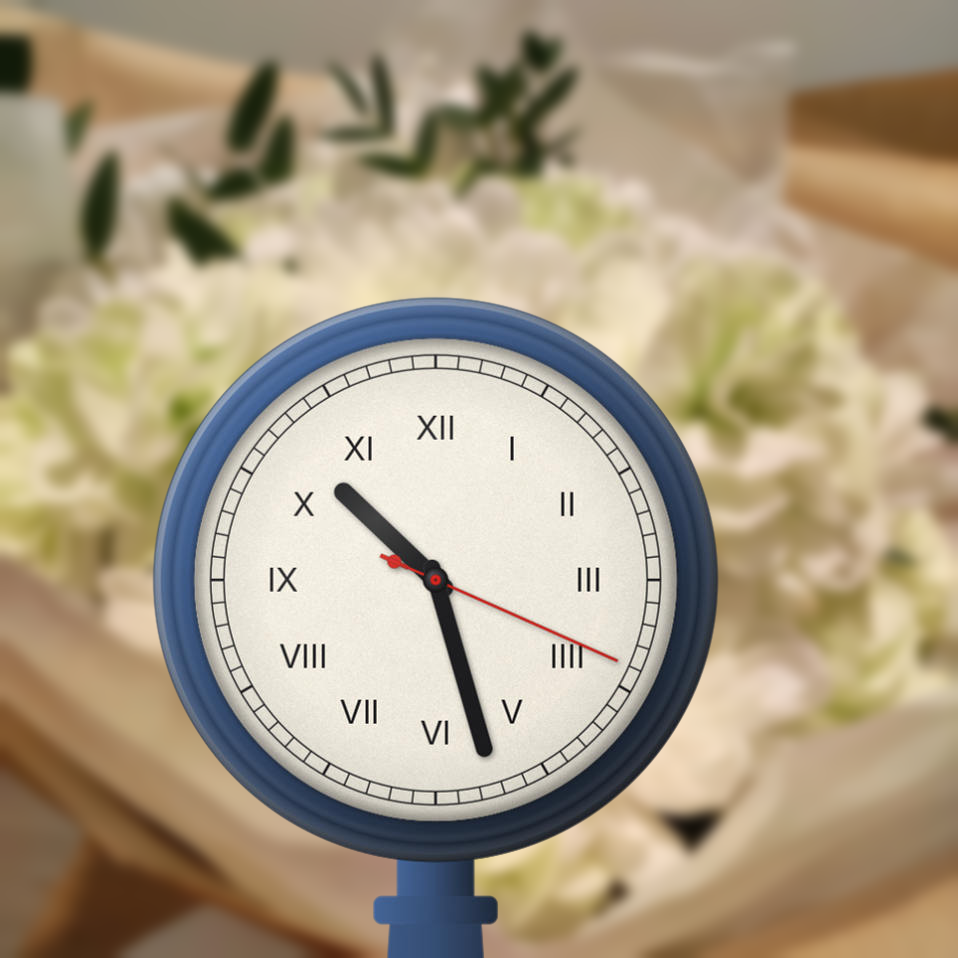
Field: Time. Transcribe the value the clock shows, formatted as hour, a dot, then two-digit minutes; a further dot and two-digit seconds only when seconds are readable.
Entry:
10.27.19
